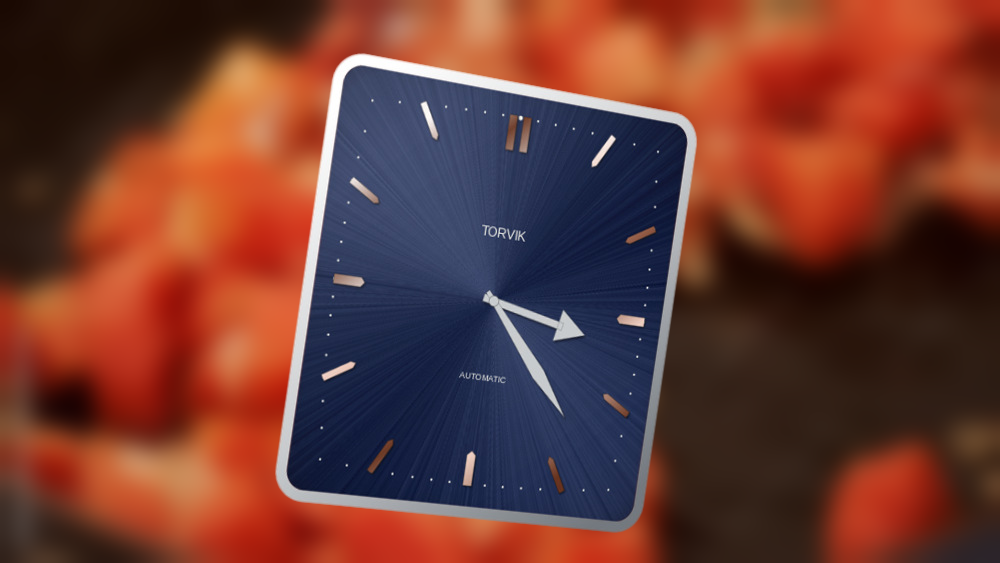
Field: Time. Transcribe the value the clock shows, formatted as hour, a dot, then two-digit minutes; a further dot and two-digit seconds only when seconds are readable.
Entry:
3.23
